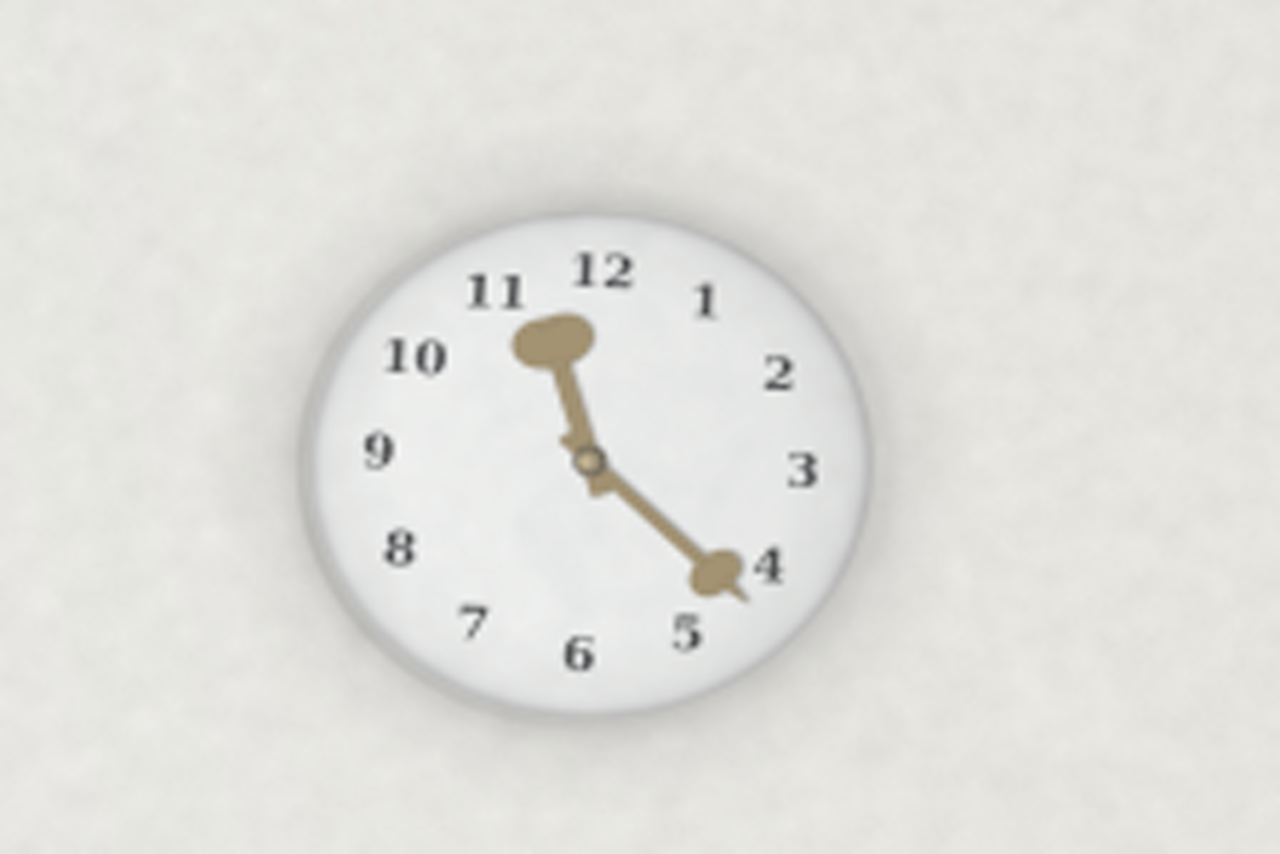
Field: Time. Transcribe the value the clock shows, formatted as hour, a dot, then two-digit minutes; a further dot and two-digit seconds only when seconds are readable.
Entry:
11.22
